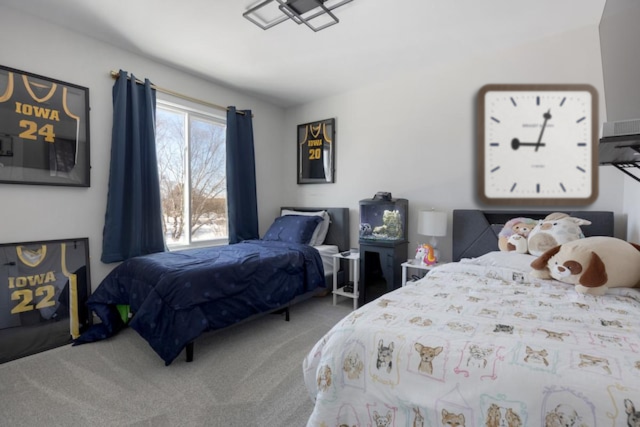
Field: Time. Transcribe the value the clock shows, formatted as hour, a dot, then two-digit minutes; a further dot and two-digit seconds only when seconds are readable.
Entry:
9.03
